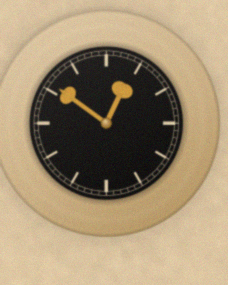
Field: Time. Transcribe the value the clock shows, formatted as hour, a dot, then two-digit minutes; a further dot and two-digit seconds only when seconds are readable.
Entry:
12.51
